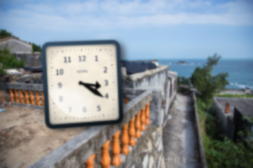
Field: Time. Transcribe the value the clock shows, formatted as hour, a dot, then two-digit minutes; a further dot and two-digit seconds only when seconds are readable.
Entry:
3.21
